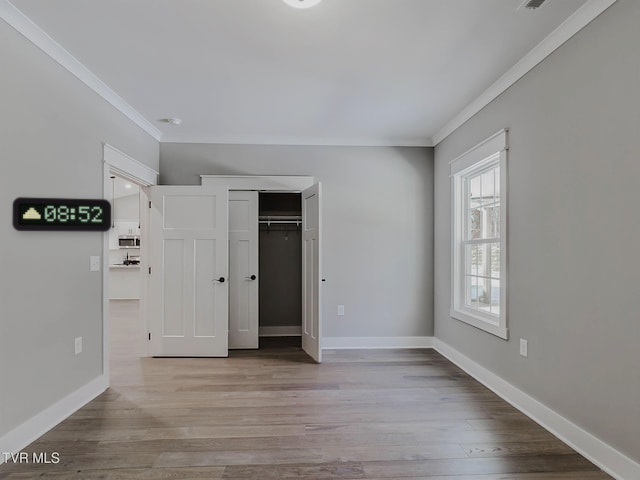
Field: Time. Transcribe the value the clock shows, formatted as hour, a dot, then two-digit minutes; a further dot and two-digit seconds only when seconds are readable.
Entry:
8.52
